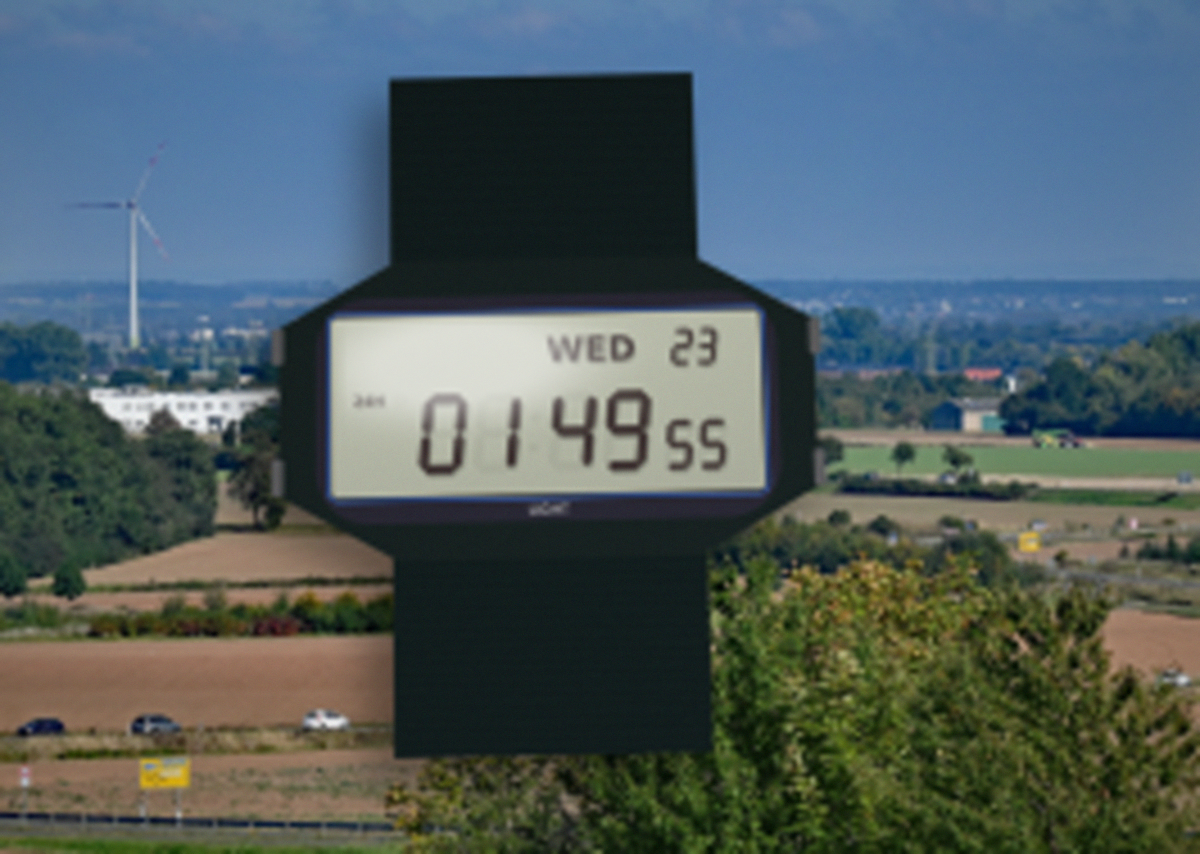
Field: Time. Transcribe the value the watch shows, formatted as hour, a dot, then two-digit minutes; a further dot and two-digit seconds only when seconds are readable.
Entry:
1.49.55
